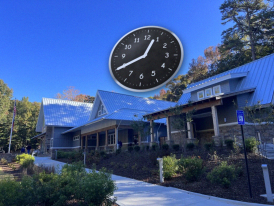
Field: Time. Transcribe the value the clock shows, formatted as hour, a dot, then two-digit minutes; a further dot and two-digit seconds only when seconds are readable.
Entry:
12.40
